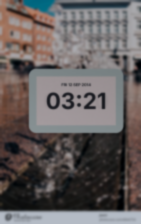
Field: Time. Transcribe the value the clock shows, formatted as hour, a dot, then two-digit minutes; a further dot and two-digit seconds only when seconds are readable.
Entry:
3.21
